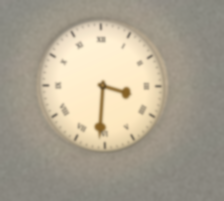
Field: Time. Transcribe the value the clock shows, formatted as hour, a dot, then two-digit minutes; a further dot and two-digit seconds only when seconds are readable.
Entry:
3.31
